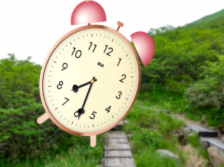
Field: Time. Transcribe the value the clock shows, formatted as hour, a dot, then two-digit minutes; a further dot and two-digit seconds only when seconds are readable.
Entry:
7.29
